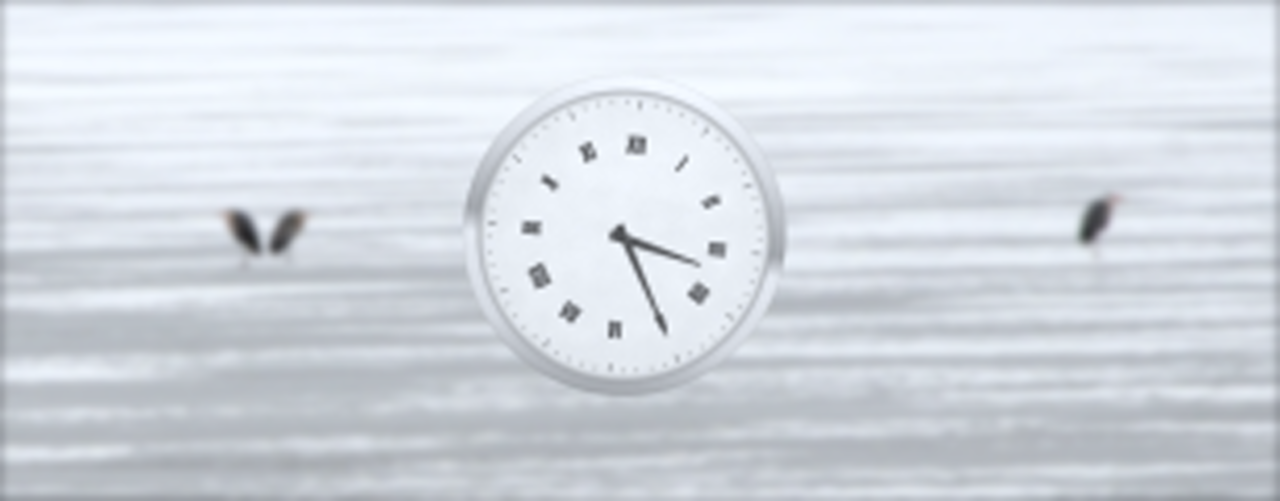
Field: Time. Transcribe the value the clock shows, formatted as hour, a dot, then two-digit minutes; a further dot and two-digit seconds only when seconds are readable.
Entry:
3.25
